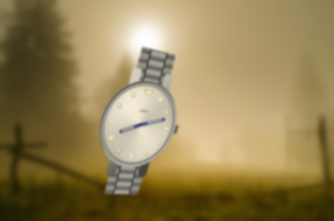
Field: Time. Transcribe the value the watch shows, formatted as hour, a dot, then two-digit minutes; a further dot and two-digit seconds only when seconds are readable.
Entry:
8.12
